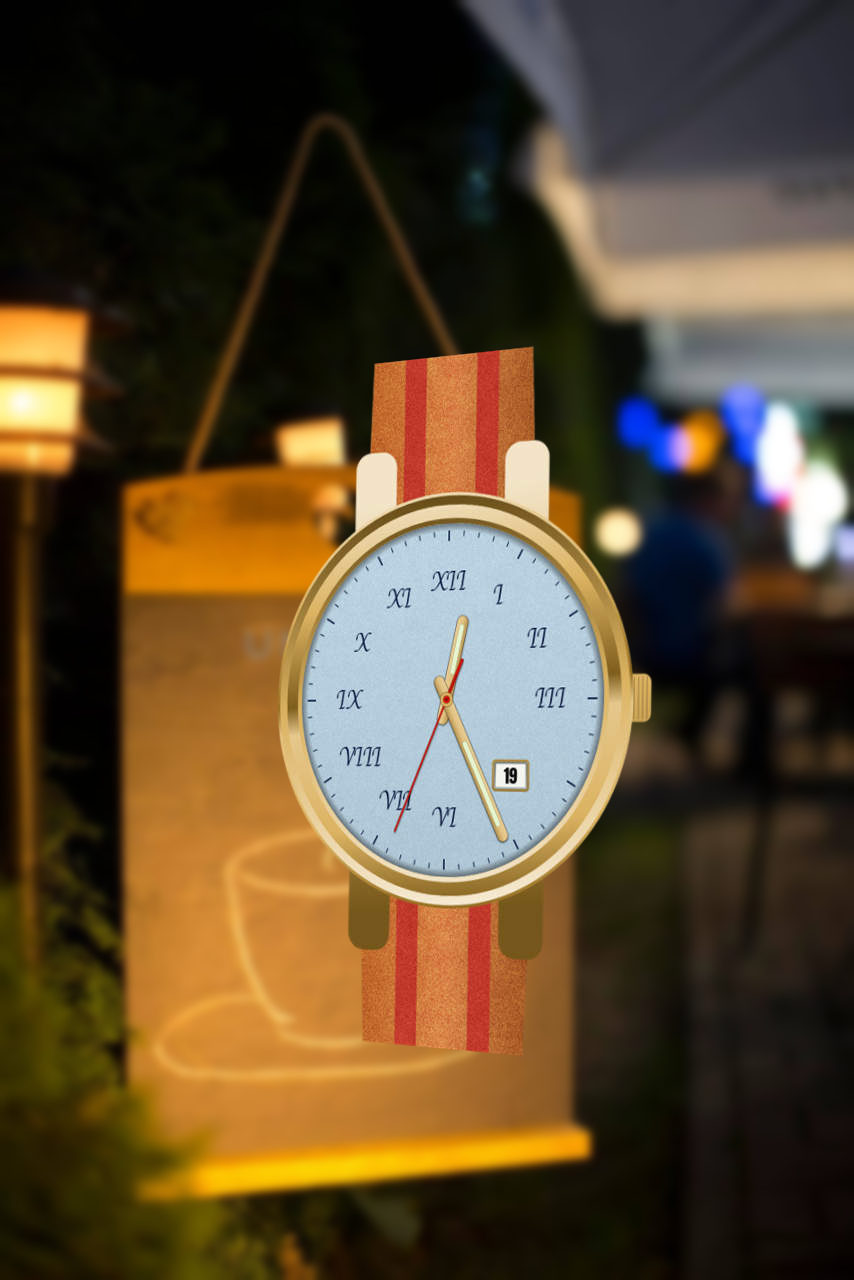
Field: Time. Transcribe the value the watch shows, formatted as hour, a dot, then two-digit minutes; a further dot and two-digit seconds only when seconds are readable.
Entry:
12.25.34
